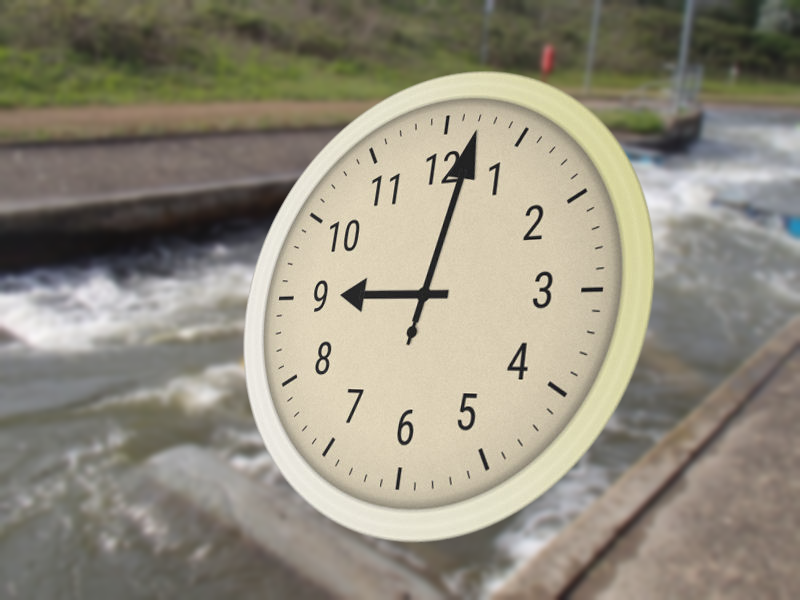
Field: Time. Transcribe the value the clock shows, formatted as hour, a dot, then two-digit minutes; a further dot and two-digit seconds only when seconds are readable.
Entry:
9.02.02
